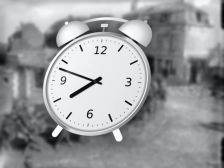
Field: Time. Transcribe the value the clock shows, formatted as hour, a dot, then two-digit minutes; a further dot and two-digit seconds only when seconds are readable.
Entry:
7.48
